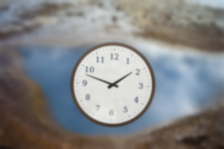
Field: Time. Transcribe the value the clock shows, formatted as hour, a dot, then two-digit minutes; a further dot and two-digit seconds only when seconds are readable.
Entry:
1.48
